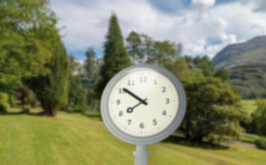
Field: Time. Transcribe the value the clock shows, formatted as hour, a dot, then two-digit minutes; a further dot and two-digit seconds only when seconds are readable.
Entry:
7.51
